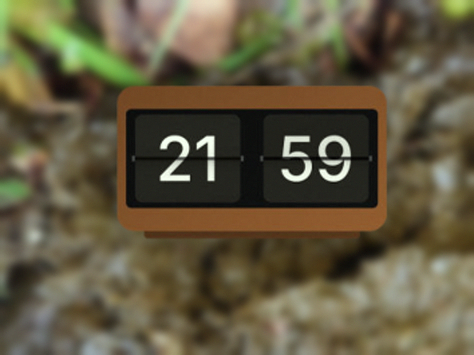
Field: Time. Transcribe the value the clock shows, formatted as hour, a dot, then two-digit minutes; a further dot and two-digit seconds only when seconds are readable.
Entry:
21.59
